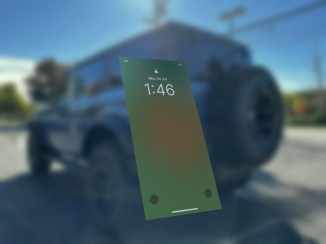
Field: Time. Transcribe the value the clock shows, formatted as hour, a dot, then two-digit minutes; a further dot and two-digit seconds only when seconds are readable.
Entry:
1.46
